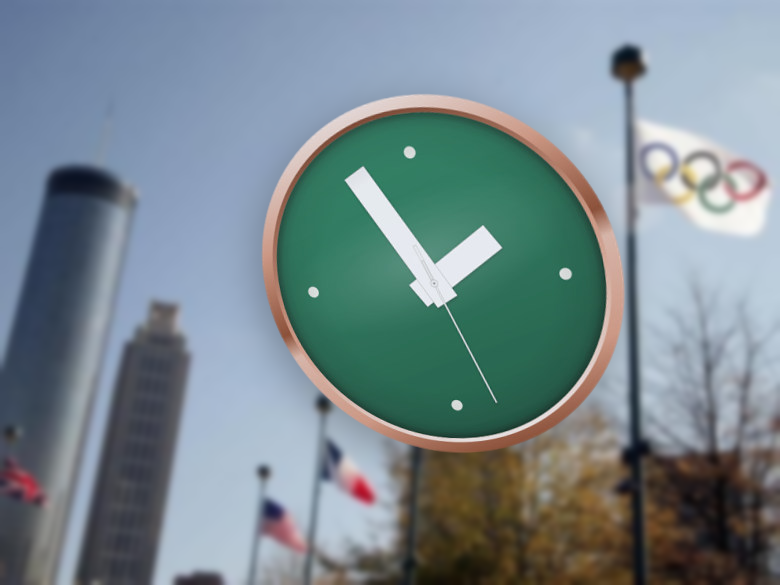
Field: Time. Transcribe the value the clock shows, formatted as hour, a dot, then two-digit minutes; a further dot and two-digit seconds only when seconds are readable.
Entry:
1.55.27
